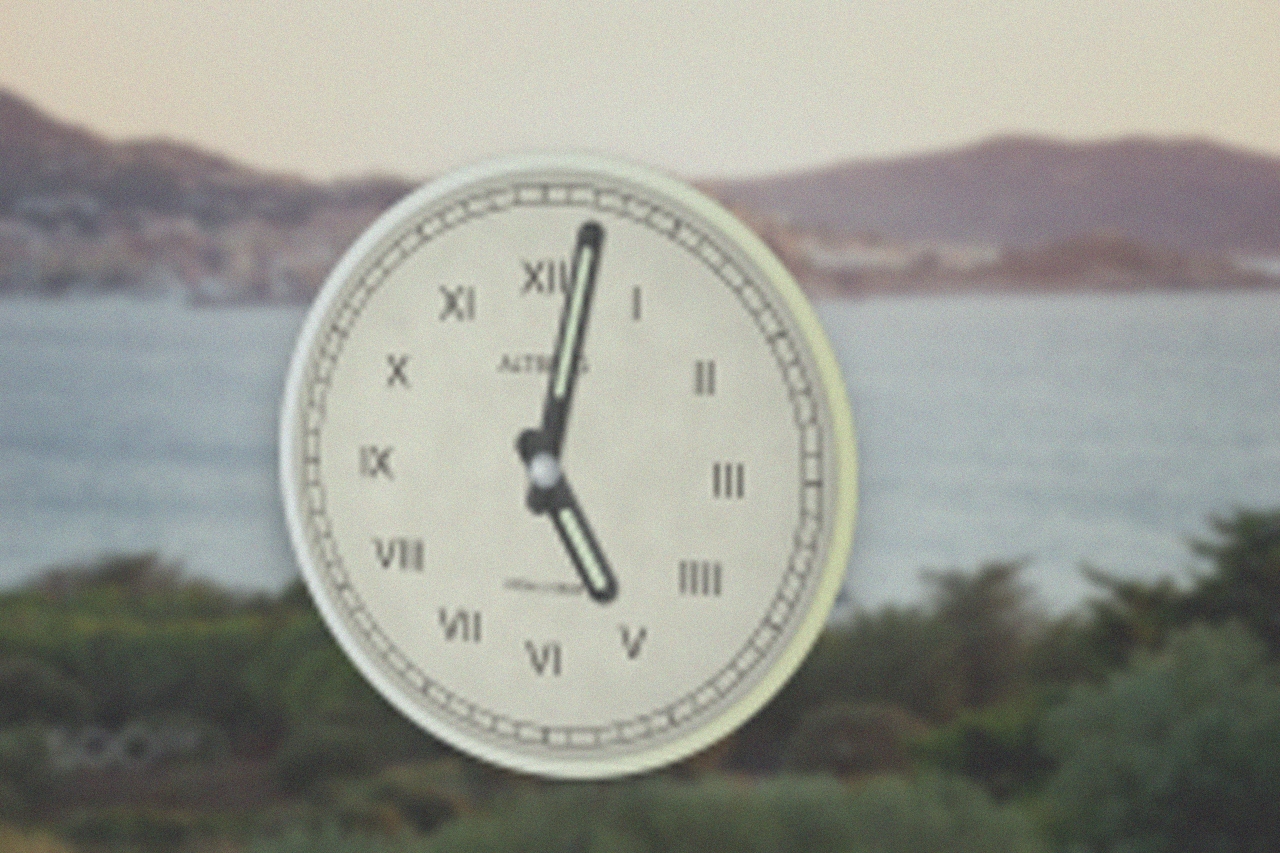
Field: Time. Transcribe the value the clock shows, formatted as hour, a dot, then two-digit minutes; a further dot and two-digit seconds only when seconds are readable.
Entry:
5.02
